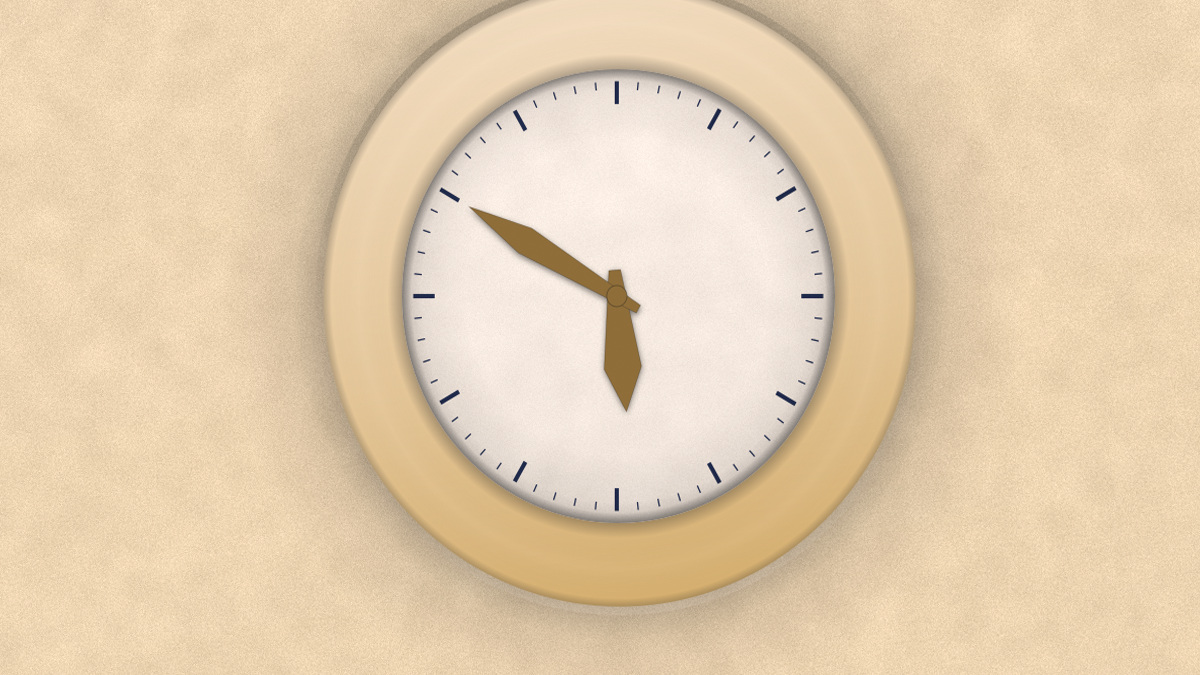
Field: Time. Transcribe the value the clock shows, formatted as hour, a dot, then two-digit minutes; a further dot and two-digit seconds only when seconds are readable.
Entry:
5.50
